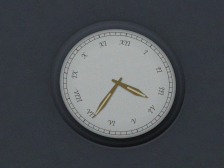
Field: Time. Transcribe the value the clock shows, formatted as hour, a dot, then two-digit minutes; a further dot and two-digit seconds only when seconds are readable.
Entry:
3.34
